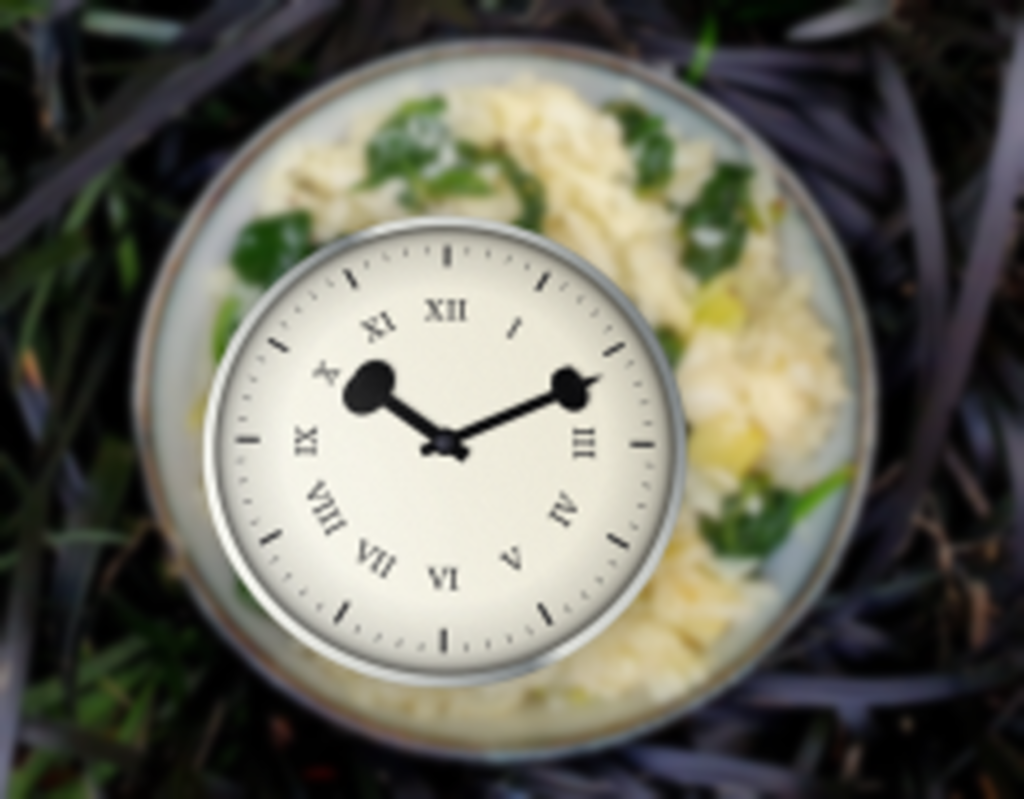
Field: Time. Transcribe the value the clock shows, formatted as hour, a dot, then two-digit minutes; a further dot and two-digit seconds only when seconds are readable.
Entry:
10.11
